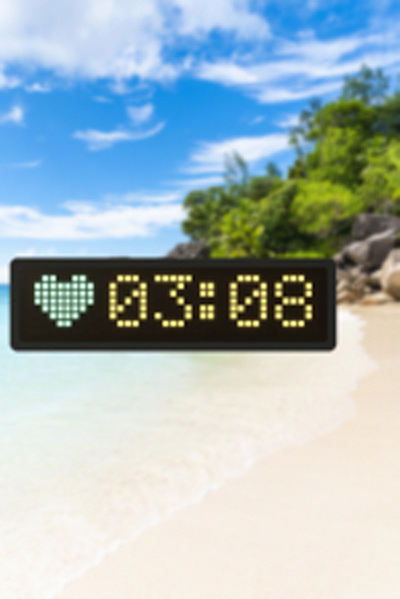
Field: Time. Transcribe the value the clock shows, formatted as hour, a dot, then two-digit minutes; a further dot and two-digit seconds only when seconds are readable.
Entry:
3.08
